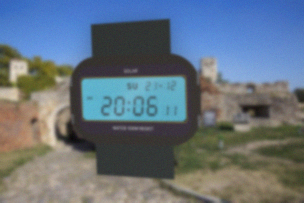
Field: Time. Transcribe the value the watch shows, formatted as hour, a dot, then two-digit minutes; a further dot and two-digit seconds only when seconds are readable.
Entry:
20.06
